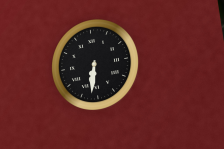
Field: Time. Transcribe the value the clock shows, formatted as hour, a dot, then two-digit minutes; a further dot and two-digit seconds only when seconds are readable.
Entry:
6.32
